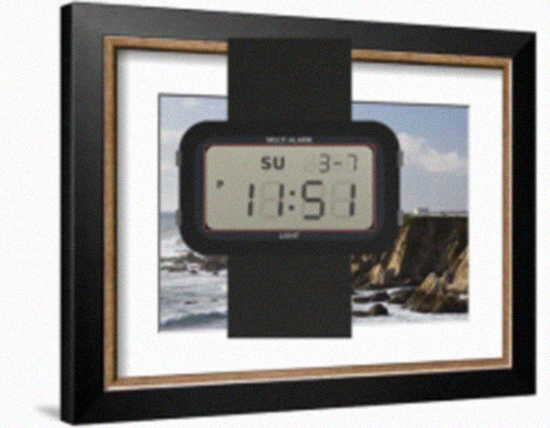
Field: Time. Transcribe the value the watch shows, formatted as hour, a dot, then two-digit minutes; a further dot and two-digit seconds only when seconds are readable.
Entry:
11.51
